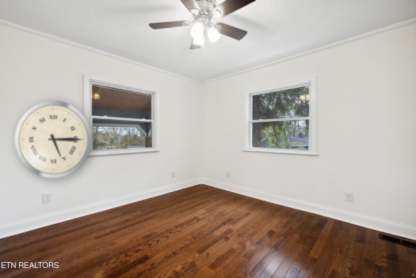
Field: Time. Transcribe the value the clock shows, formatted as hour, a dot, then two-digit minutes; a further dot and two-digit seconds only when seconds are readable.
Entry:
5.15
